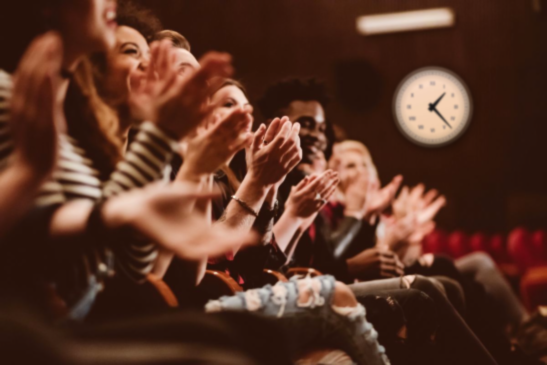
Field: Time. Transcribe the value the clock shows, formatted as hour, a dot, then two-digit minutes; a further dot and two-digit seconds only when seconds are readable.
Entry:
1.23
